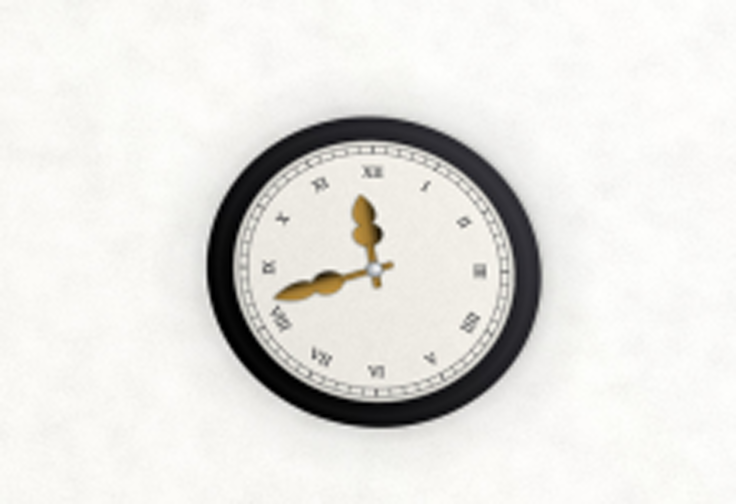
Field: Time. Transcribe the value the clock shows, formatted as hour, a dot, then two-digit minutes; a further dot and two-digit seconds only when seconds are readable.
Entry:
11.42
